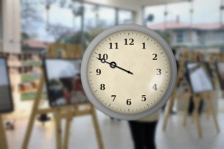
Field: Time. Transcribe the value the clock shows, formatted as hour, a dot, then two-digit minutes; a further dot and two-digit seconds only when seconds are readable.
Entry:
9.49
